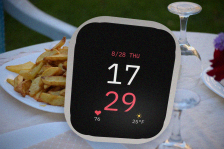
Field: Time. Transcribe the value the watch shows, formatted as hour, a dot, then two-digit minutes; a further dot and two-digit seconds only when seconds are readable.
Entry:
17.29
